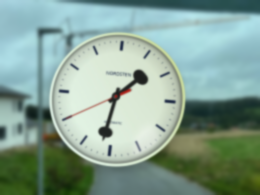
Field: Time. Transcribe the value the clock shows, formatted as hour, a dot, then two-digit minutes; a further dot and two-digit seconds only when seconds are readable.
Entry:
1.31.40
